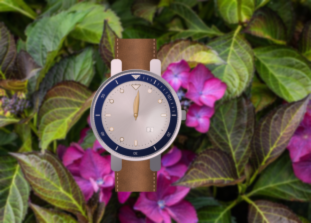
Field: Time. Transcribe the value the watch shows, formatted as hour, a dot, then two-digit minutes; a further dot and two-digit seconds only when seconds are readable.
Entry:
12.01
